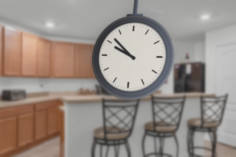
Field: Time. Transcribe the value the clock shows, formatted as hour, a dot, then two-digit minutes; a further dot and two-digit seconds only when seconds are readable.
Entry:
9.52
